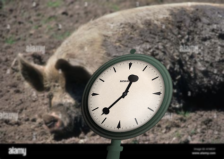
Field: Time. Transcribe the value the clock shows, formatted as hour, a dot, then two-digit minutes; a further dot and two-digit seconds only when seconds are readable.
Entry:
12.37
